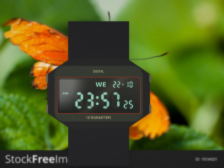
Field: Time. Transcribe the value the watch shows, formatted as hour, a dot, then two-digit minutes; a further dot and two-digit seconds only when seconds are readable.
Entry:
23.57
